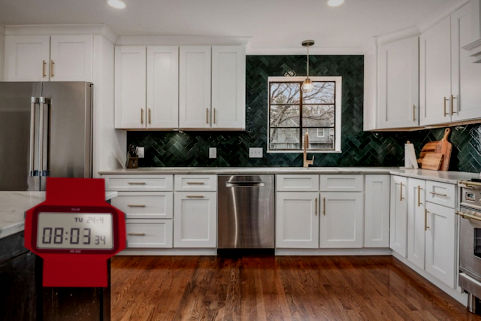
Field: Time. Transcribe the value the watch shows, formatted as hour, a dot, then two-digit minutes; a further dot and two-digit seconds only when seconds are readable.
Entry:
8.03.34
